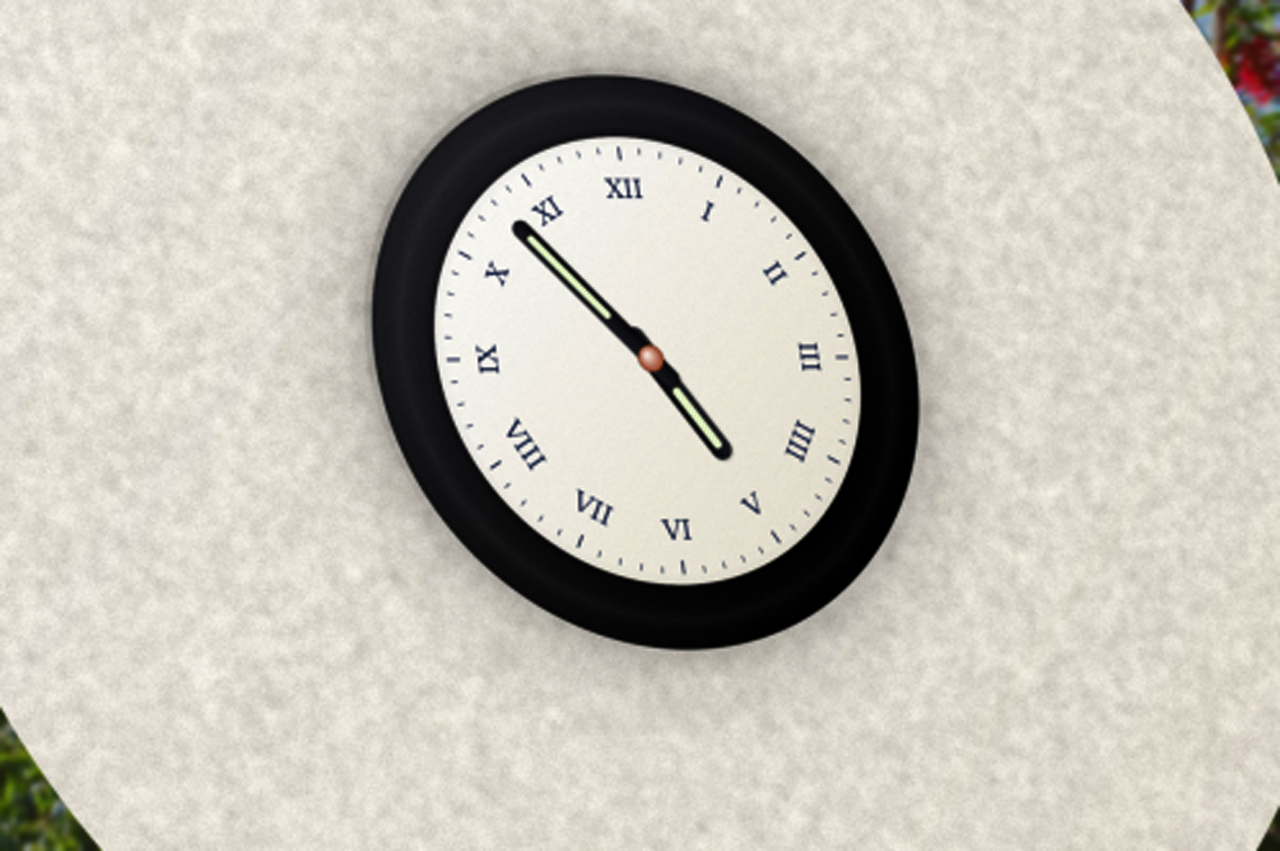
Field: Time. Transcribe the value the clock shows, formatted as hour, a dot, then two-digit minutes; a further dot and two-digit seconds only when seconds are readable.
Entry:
4.53
